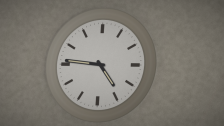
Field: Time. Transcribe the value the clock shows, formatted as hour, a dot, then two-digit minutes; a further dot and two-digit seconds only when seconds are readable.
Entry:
4.46
